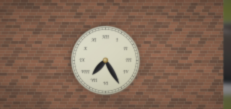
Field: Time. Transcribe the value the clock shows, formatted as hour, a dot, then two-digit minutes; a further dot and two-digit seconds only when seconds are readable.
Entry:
7.25
